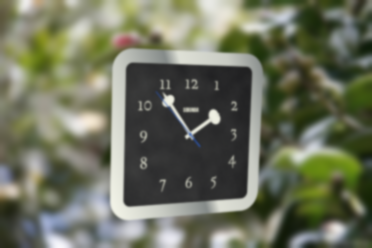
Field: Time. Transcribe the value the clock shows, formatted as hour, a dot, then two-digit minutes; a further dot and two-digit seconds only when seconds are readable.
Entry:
1.53.53
